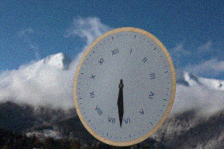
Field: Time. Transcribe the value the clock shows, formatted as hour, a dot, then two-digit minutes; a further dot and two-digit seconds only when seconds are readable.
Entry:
6.32
